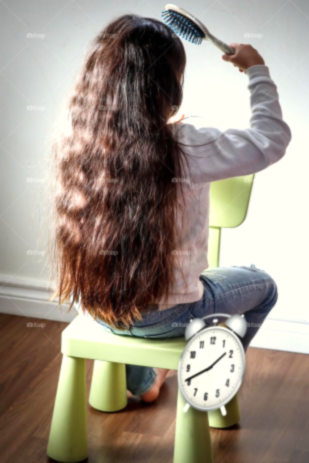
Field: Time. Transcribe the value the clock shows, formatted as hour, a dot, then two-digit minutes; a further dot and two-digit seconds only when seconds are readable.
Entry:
1.41
